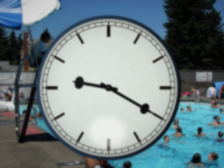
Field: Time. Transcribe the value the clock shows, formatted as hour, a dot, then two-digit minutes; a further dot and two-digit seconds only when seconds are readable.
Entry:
9.20
